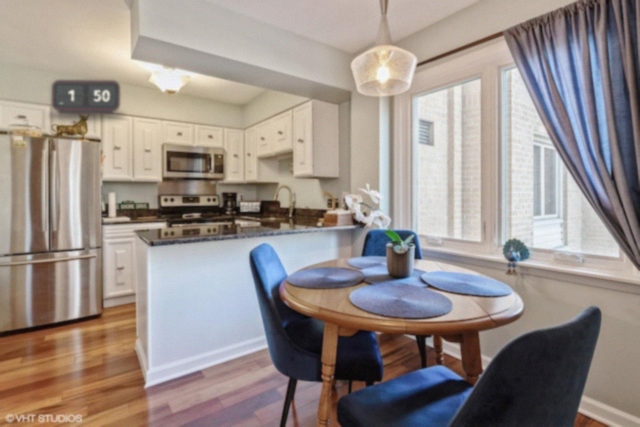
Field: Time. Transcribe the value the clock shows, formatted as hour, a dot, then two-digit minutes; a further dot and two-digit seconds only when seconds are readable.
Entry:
1.50
